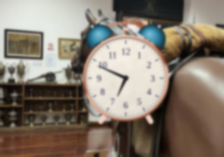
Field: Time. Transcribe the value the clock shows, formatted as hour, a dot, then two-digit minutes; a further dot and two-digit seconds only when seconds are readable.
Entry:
6.49
